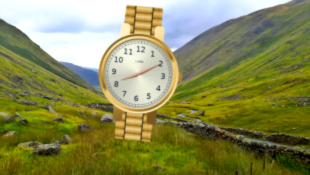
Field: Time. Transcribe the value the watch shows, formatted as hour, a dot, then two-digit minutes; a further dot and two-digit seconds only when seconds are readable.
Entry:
8.10
